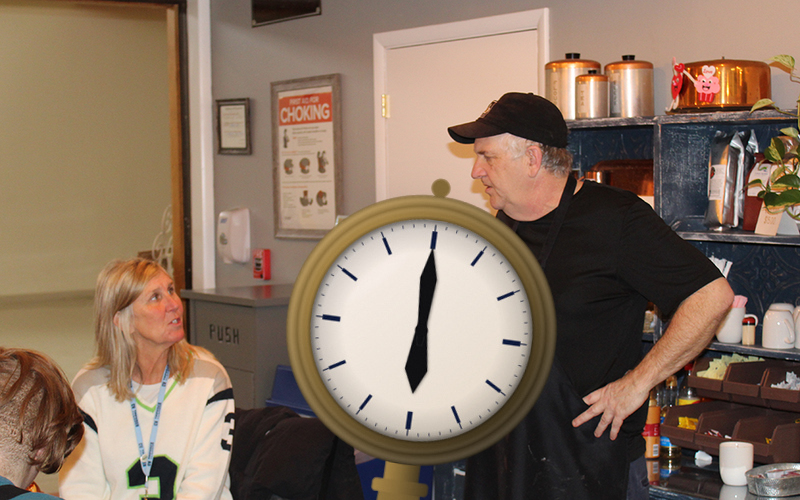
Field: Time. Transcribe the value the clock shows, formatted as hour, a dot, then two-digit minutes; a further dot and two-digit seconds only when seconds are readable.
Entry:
6.00
